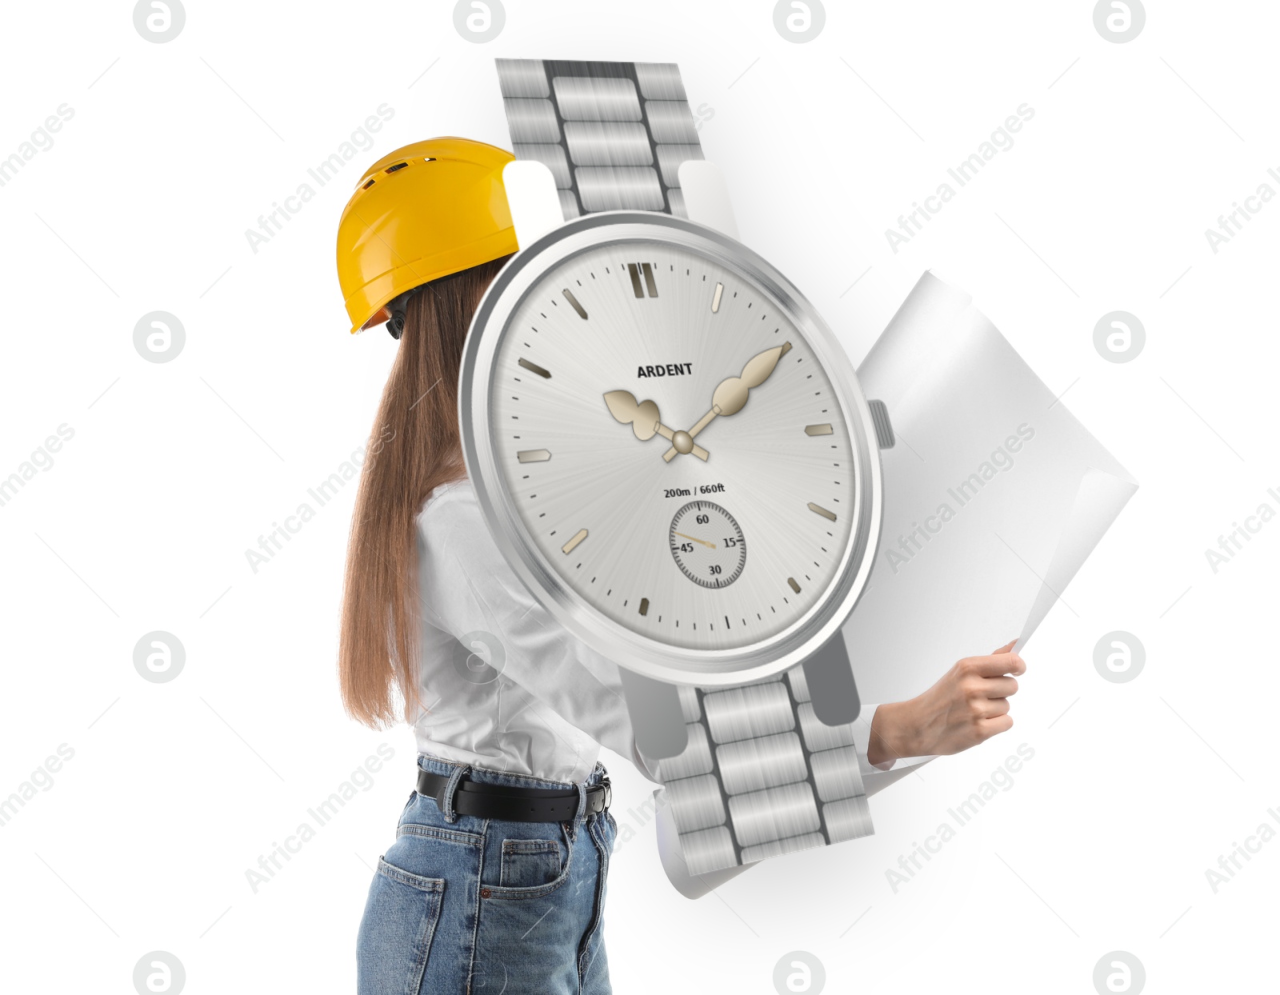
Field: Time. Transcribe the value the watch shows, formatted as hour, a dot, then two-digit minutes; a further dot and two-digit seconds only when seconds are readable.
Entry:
10.09.49
